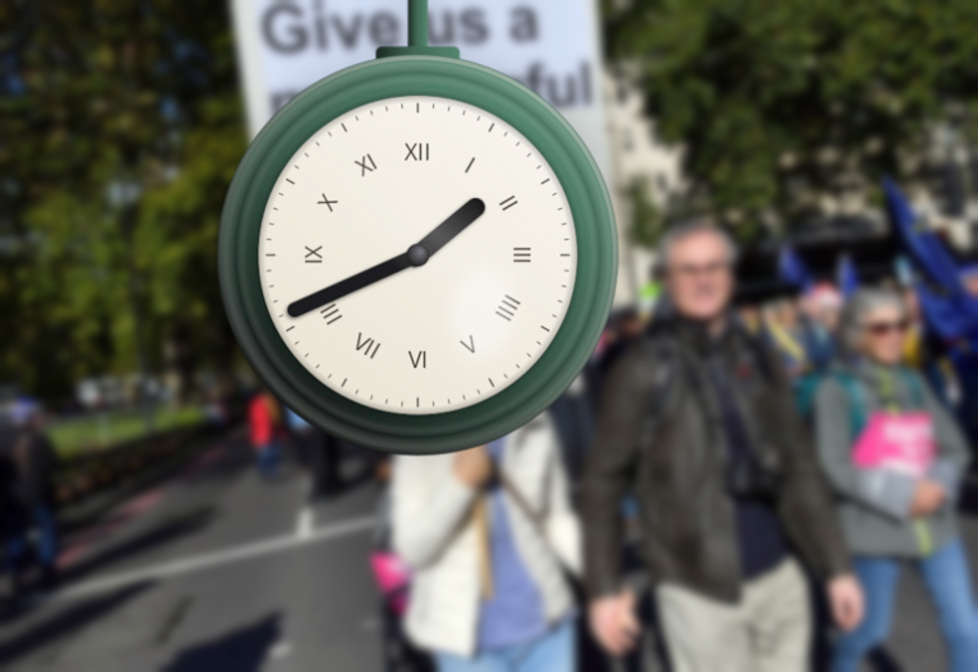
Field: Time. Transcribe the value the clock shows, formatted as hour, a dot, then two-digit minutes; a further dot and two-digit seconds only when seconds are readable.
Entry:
1.41
